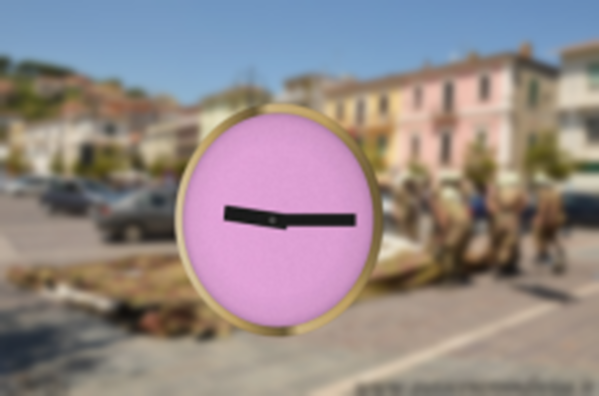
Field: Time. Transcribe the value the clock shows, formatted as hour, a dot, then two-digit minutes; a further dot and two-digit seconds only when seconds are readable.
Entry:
9.15
